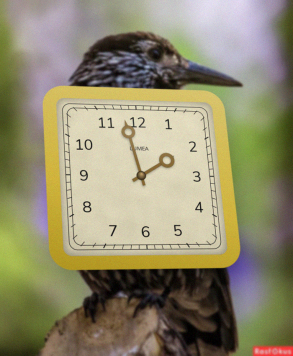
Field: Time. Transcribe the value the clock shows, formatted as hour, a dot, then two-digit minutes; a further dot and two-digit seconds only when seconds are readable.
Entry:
1.58
